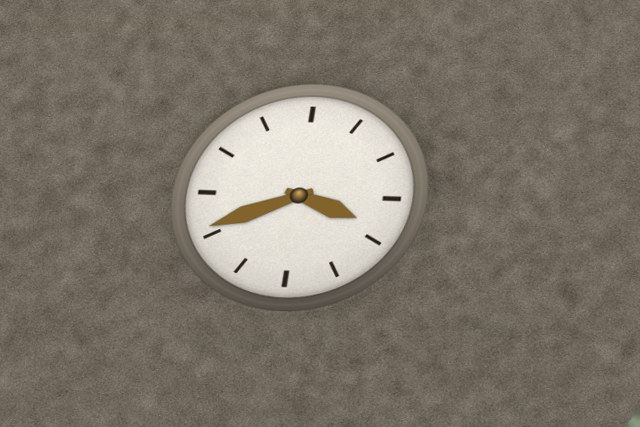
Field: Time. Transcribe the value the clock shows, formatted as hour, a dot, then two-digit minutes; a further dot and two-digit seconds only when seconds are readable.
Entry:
3.41
